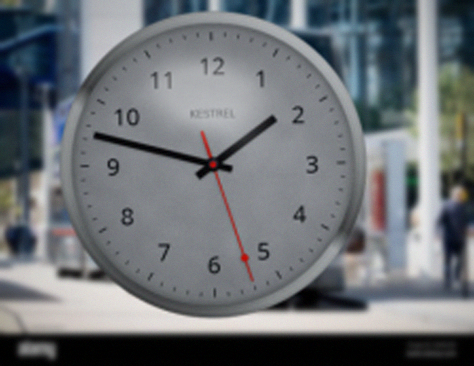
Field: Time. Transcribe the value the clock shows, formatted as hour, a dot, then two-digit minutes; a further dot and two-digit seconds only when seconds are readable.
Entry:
1.47.27
